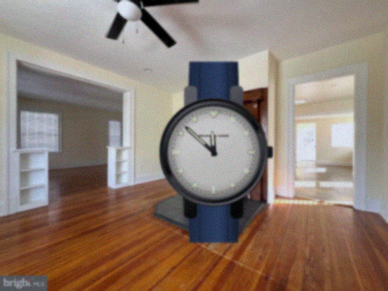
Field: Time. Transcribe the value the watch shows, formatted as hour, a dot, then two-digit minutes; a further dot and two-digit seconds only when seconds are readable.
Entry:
11.52
